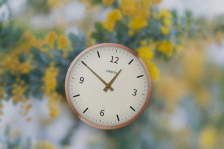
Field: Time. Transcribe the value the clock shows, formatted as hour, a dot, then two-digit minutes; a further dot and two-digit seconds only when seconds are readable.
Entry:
12.50
